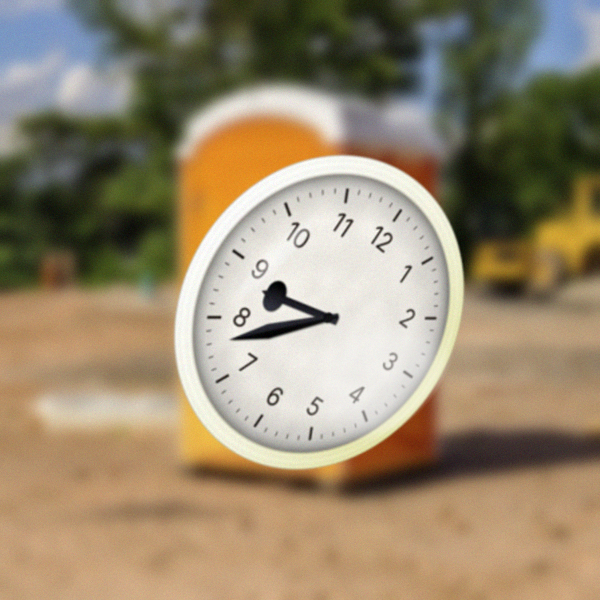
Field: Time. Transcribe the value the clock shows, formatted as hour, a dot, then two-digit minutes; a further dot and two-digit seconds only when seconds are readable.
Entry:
8.38
